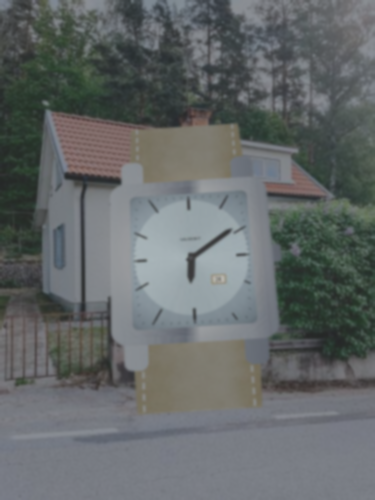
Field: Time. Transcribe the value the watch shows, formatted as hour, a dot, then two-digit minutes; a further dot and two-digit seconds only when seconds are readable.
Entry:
6.09
